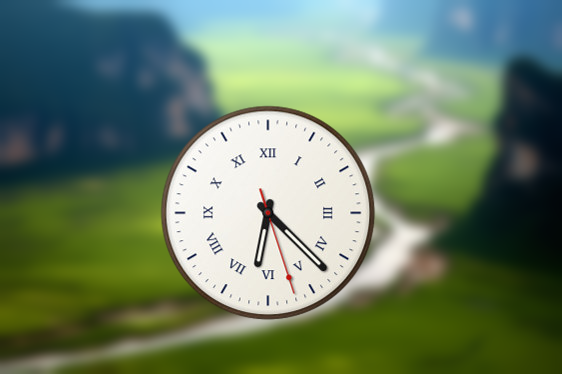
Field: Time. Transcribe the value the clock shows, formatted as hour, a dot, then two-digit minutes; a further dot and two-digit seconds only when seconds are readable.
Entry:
6.22.27
